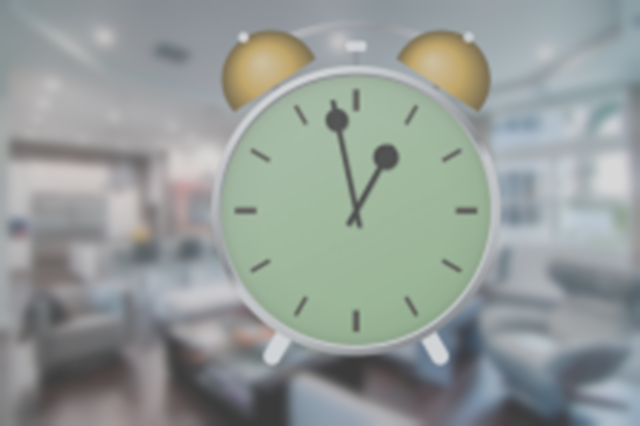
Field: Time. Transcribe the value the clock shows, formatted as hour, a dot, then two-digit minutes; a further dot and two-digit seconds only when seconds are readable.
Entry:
12.58
